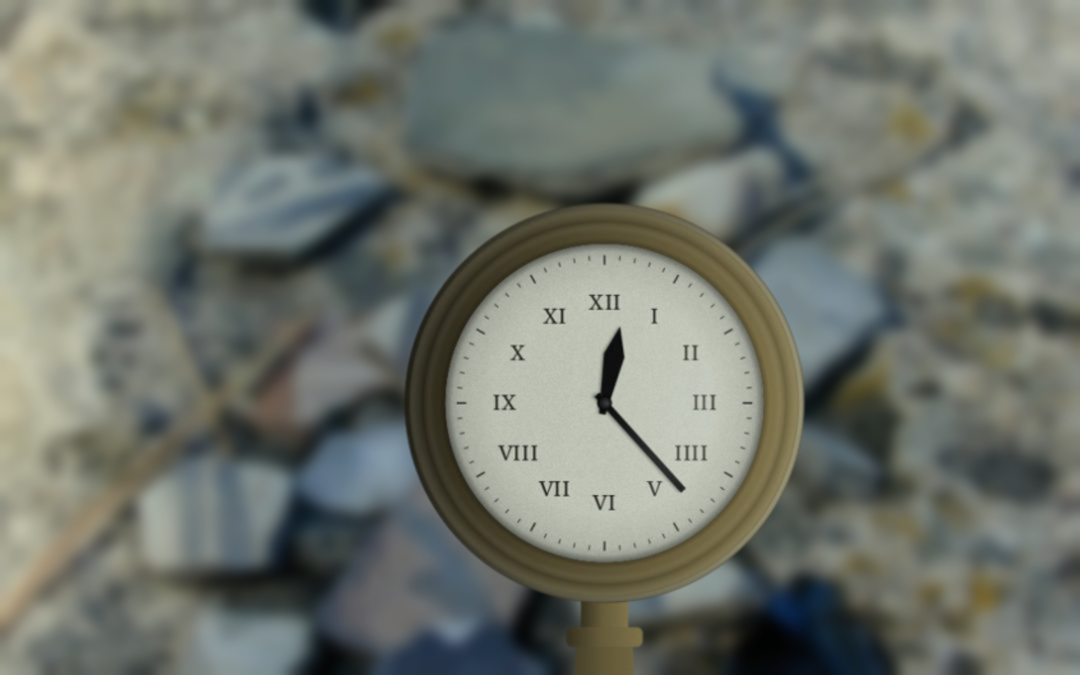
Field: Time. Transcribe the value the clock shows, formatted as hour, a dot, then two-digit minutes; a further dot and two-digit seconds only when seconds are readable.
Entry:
12.23
